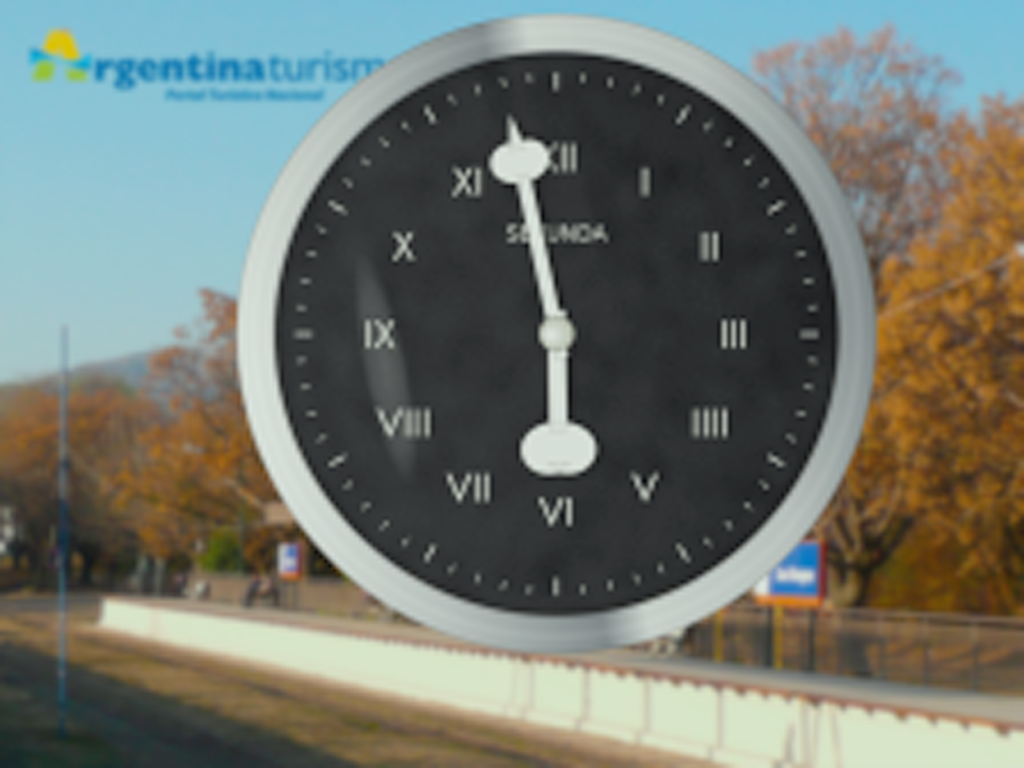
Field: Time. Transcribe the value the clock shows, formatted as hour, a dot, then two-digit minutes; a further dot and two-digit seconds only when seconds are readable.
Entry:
5.58
